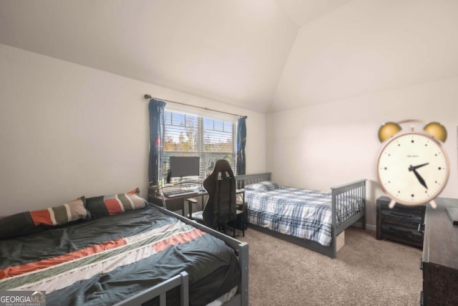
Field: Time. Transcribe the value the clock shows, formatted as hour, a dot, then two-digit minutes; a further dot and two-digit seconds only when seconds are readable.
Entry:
2.24
